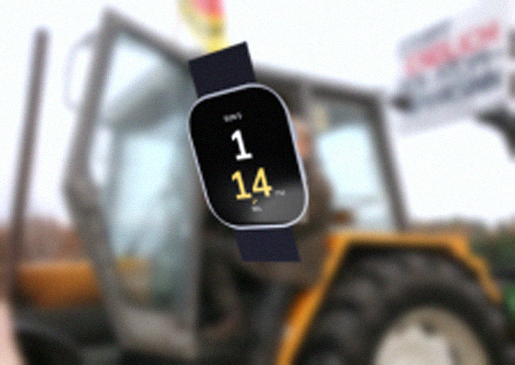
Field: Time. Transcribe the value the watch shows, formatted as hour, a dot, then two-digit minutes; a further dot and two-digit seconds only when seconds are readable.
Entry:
1.14
